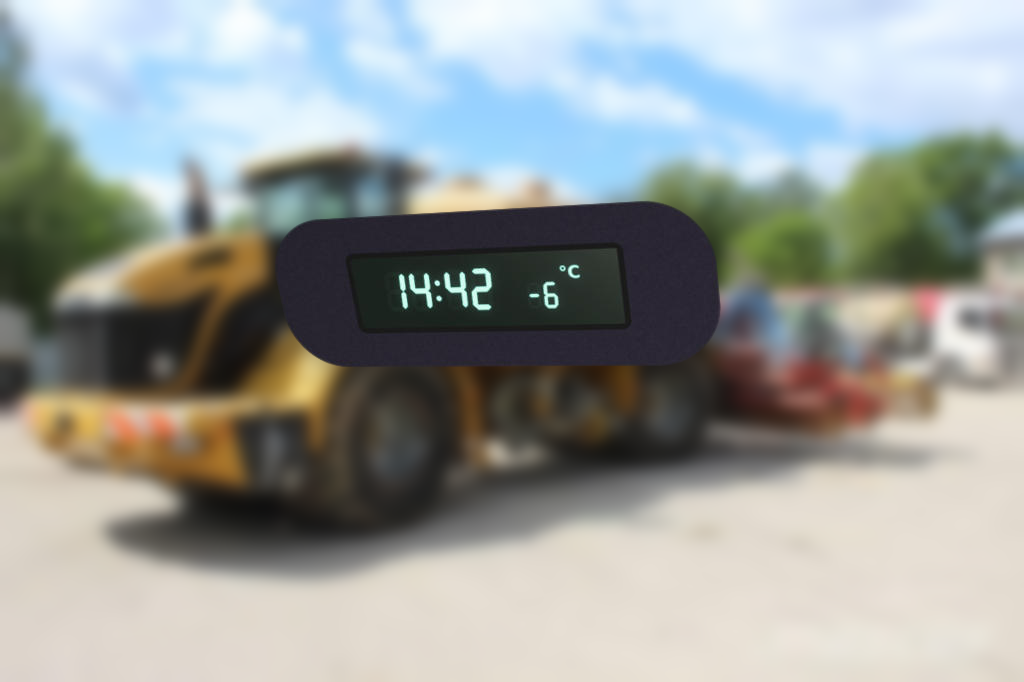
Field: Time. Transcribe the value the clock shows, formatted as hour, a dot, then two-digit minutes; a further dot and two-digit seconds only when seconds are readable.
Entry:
14.42
